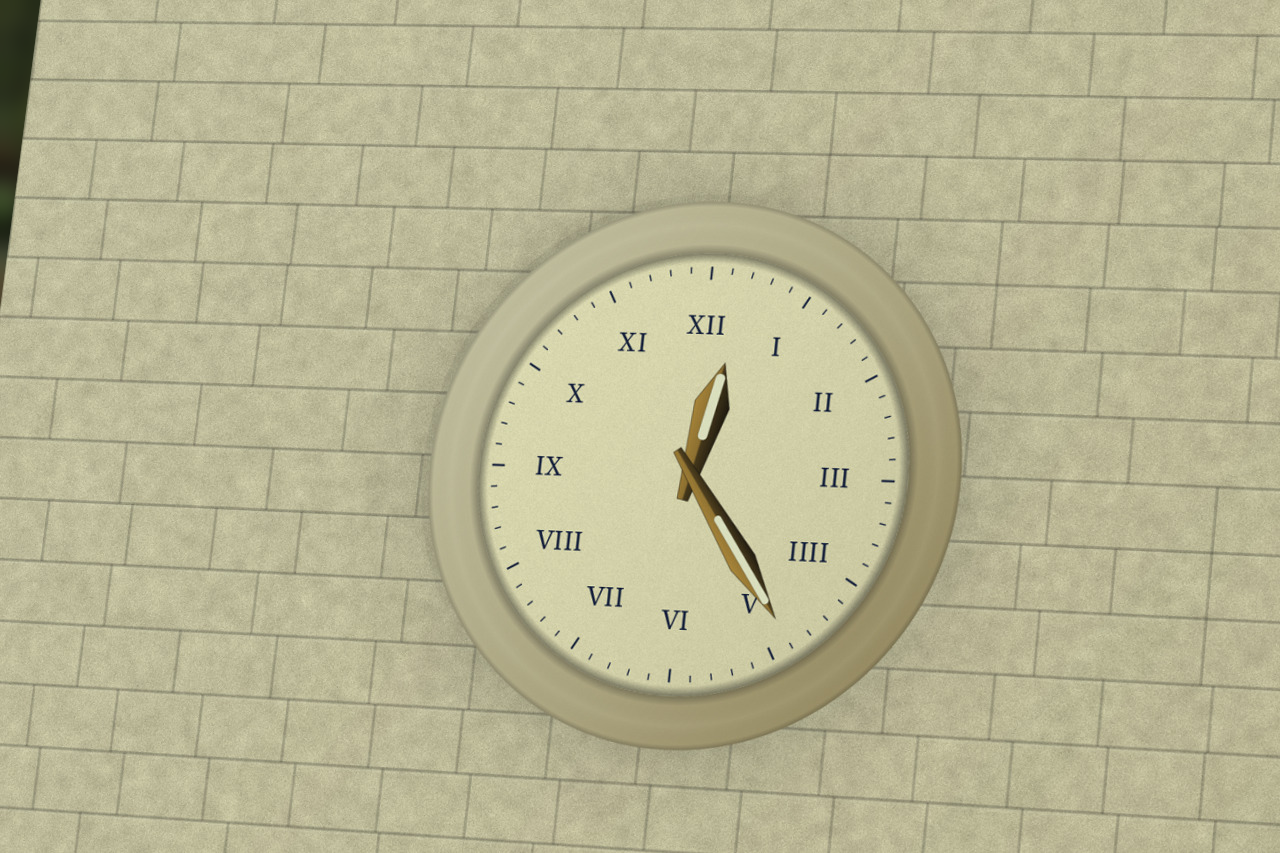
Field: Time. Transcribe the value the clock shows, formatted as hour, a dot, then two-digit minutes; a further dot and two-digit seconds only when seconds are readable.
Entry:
12.24
